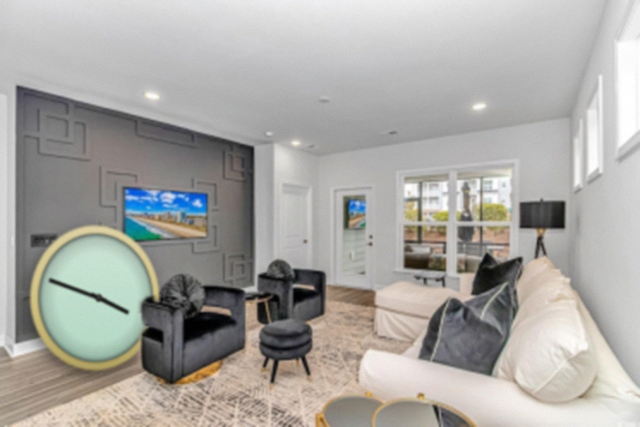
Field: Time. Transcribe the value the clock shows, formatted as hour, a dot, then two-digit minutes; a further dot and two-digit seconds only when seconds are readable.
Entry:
3.48
